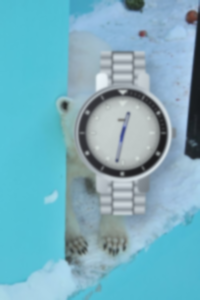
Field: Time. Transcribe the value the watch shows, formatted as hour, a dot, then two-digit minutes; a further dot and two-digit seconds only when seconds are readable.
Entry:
12.32
